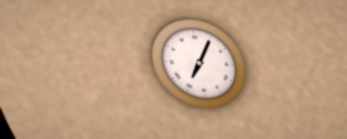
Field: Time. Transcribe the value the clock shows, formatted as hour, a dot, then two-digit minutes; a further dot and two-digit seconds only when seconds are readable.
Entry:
7.05
